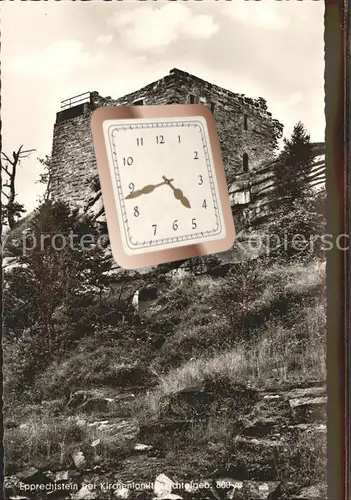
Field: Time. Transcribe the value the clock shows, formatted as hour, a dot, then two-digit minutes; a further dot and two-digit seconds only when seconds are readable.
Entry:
4.43
